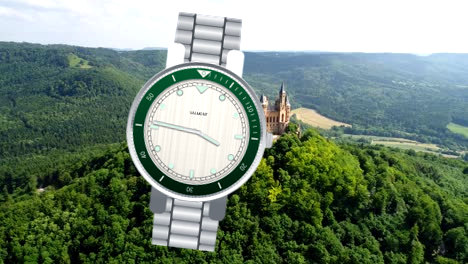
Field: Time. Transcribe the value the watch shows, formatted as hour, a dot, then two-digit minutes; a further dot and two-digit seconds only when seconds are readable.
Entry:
3.46
